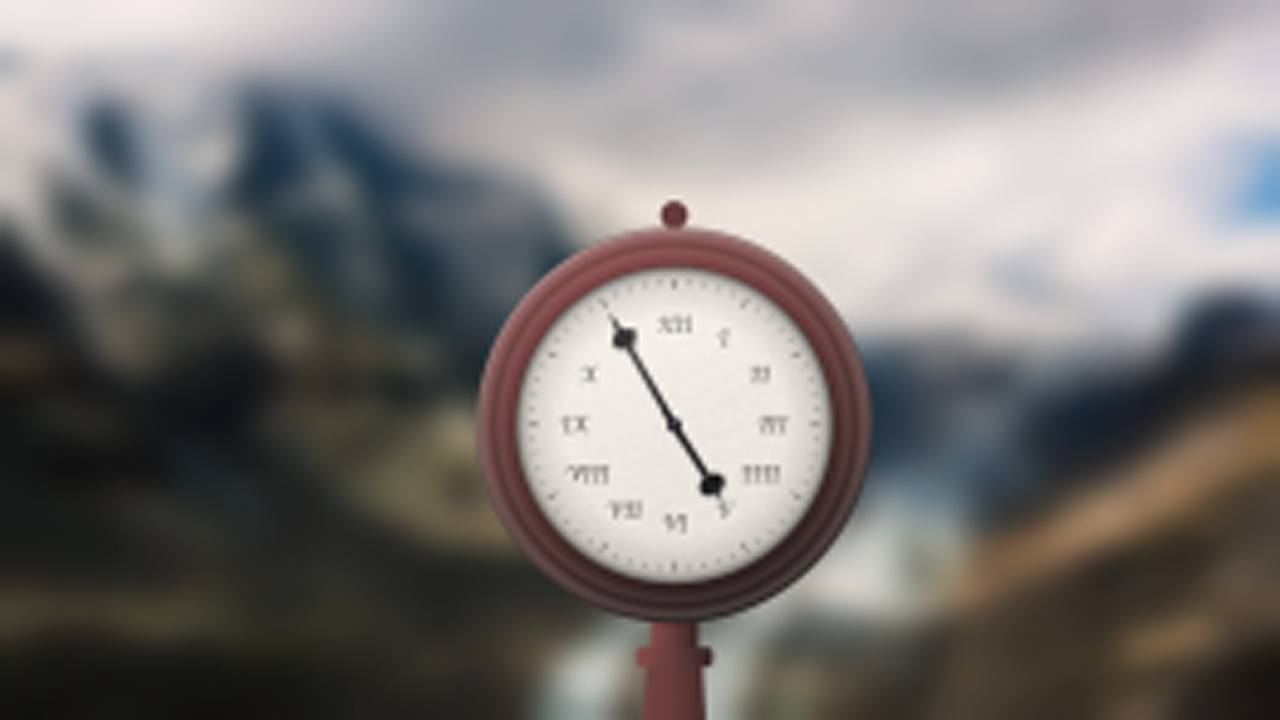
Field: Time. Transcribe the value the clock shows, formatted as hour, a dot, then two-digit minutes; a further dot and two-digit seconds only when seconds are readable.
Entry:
4.55
